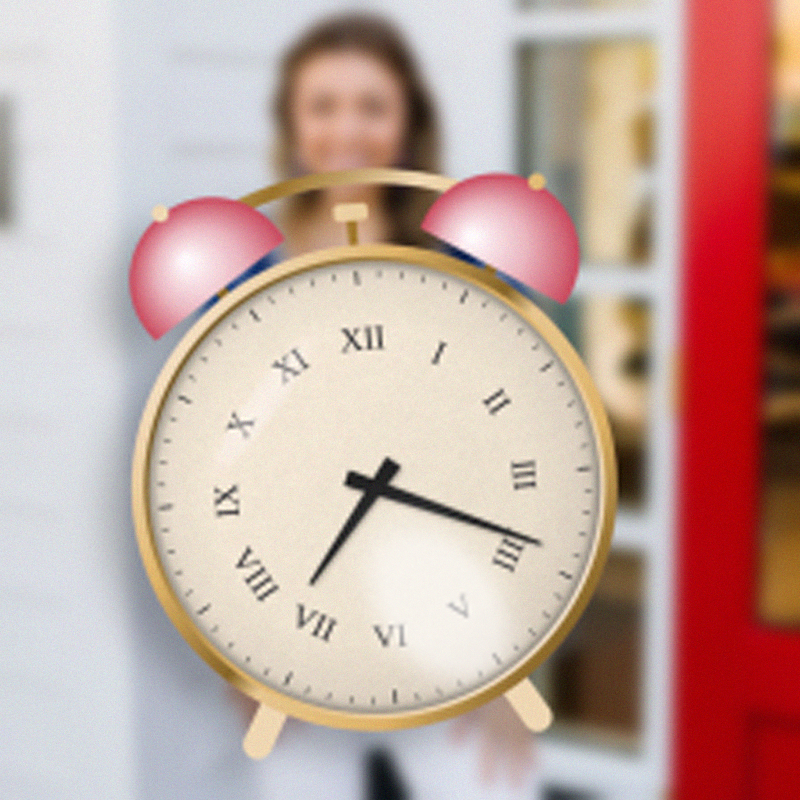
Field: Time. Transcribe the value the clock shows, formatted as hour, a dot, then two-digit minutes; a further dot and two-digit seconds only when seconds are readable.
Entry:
7.19
